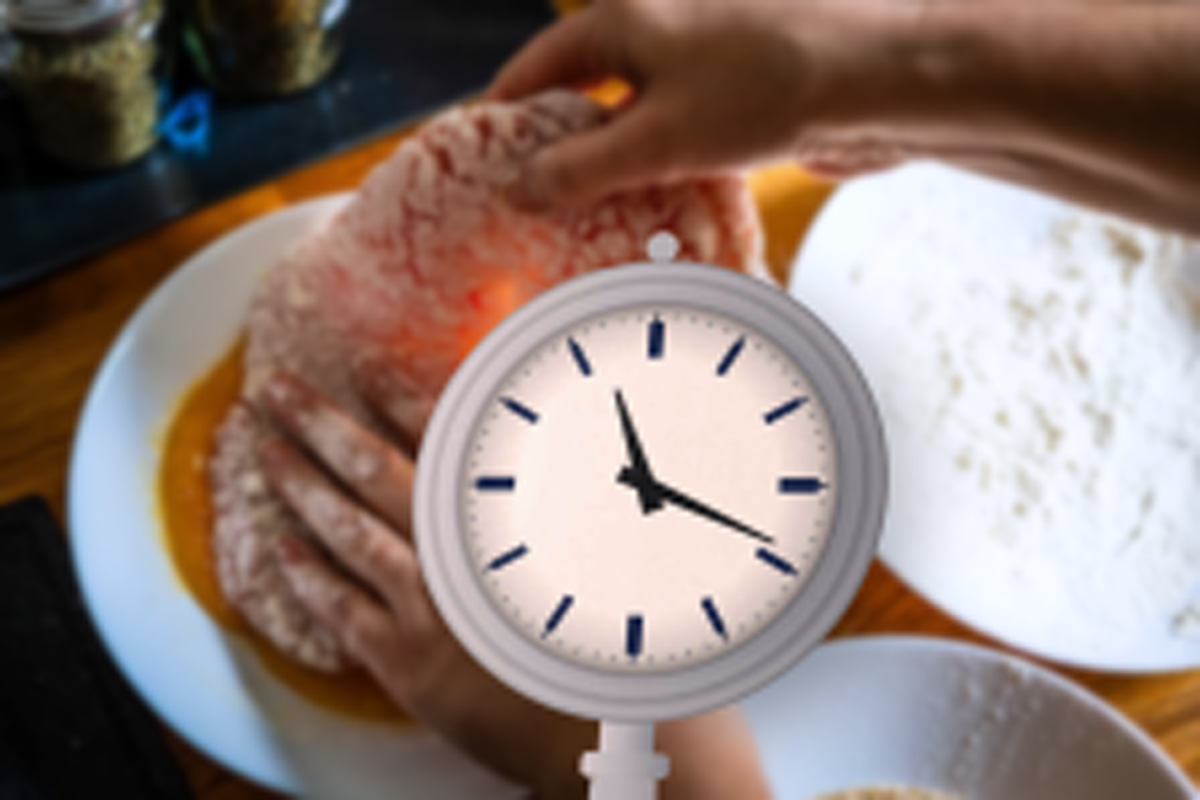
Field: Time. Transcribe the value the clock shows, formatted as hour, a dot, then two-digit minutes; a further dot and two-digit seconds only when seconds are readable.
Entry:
11.19
